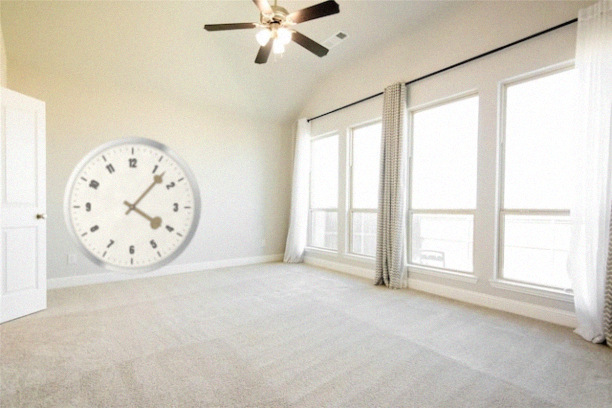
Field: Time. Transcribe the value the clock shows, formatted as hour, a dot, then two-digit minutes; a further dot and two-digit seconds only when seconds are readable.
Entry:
4.07
